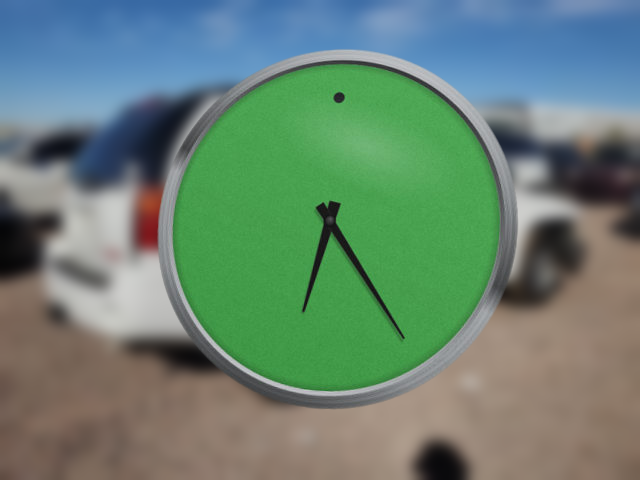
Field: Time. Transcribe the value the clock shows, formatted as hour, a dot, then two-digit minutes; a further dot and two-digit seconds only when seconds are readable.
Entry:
6.24
